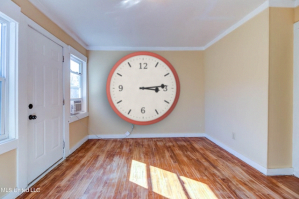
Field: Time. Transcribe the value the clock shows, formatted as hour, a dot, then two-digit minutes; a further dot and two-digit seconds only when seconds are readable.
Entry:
3.14
